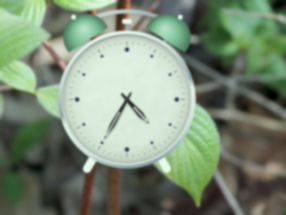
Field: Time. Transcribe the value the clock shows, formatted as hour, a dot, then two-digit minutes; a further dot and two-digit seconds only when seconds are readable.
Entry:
4.35
